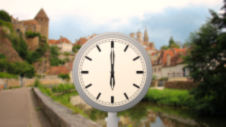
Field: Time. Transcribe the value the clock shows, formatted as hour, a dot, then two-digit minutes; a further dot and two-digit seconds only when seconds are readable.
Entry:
6.00
